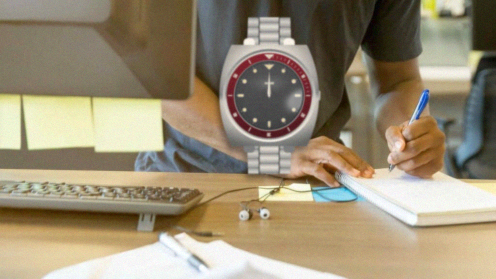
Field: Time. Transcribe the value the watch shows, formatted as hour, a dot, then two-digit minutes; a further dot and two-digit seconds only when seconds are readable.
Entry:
12.00
